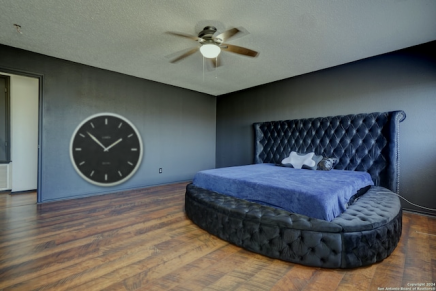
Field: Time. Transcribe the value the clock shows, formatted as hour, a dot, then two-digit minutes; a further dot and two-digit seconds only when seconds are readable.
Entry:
1.52
